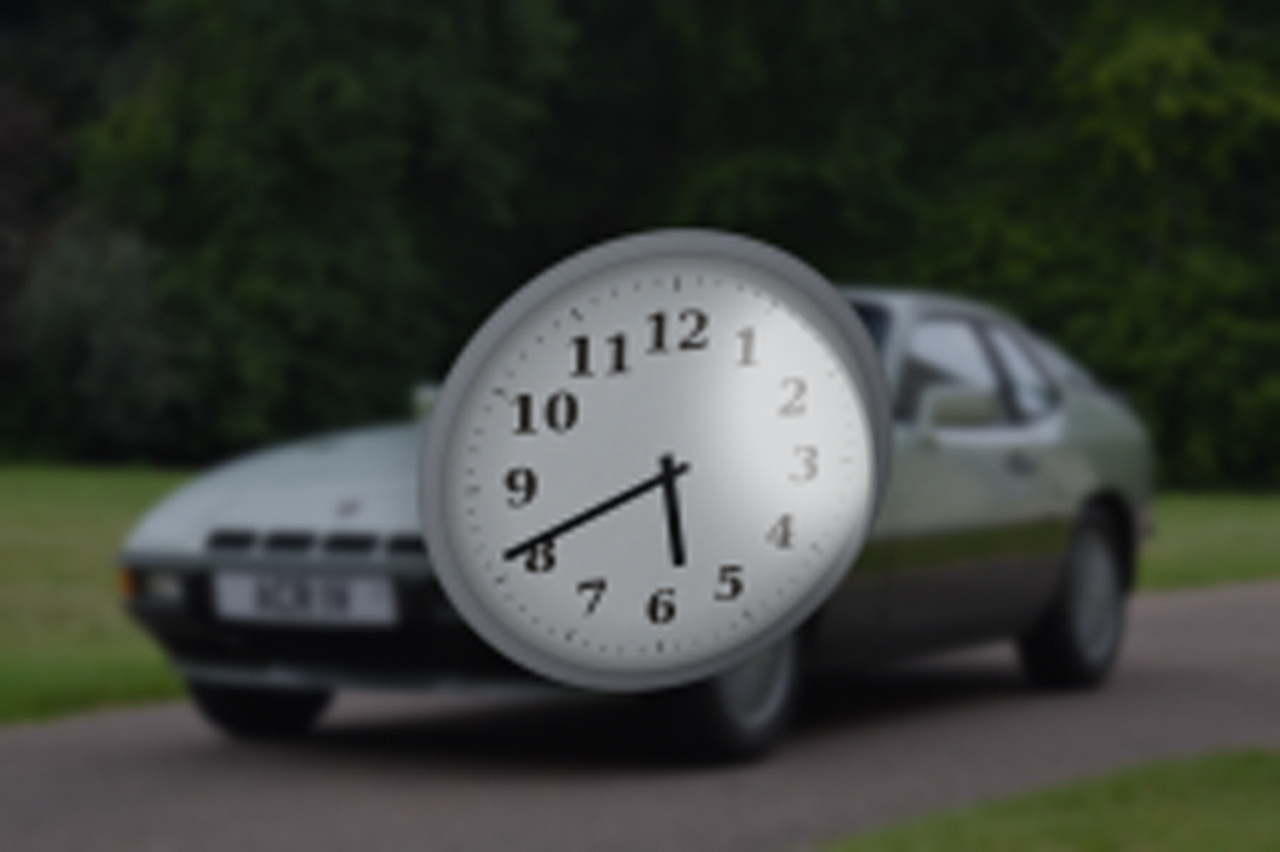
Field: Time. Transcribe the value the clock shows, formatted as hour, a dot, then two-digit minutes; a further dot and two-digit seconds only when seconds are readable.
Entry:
5.41
